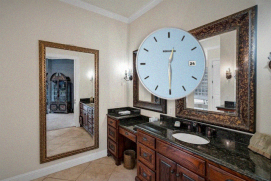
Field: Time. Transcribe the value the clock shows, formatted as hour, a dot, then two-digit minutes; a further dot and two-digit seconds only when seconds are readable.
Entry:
12.30
